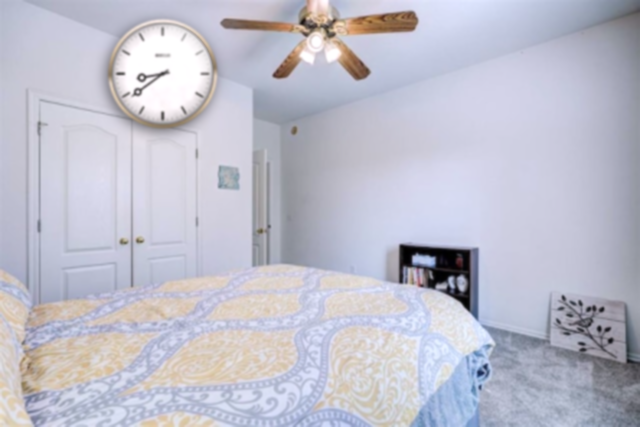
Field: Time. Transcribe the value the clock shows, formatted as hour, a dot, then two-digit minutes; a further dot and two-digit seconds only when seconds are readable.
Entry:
8.39
